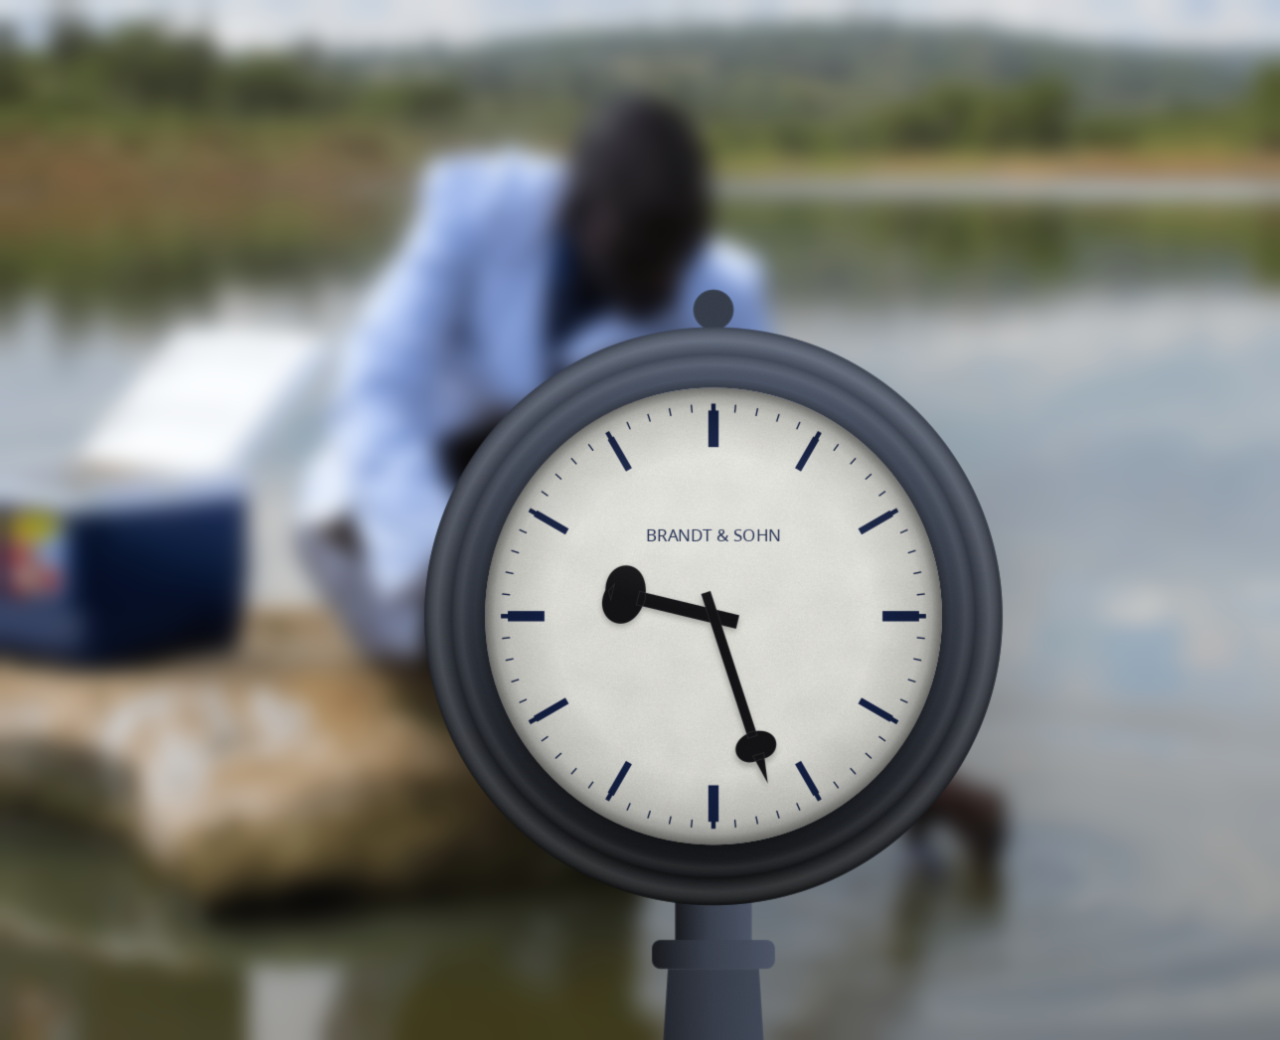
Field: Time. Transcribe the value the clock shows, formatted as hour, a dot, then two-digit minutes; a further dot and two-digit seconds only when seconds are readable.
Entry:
9.27
